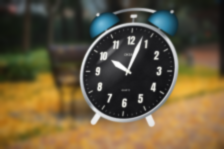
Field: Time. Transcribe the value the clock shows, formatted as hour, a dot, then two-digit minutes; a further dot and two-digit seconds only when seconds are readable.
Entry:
10.03
